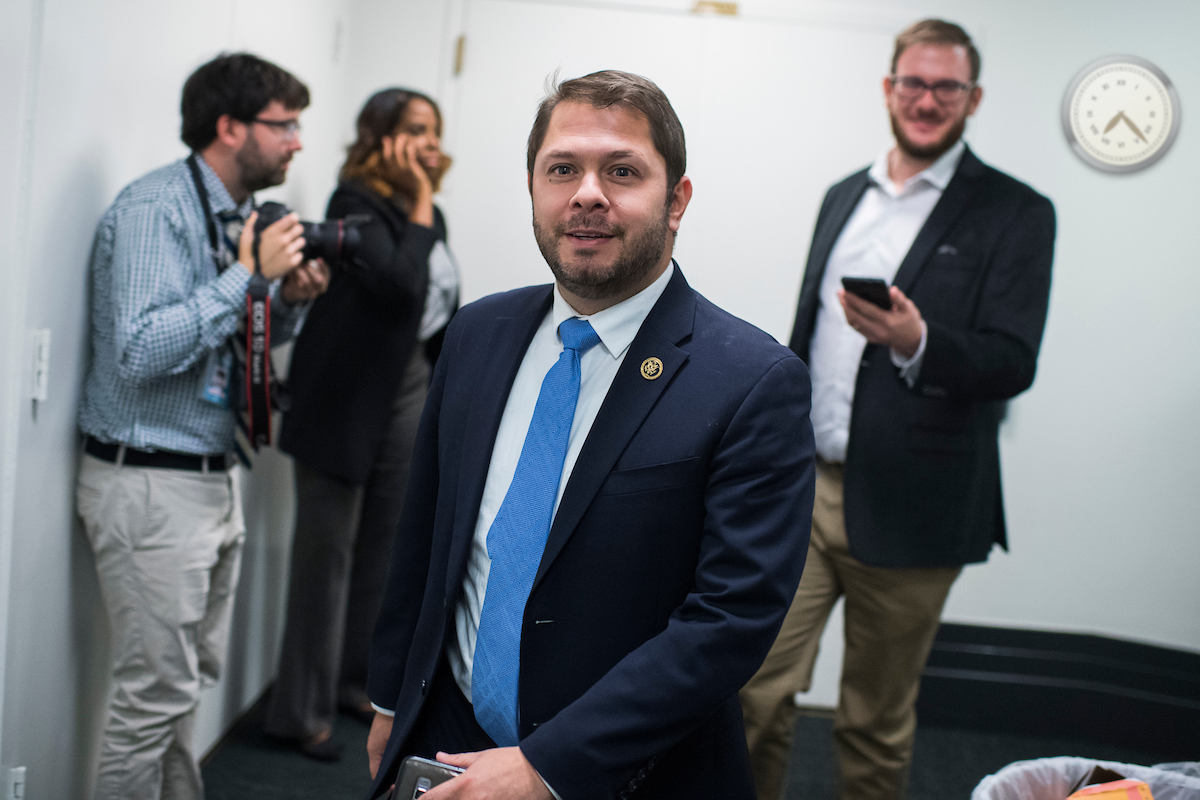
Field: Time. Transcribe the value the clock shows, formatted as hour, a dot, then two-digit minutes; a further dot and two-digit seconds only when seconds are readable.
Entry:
7.23
